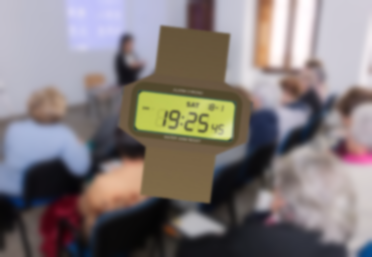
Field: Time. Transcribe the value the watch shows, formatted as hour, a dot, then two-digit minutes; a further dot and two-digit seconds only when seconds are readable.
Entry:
19.25
